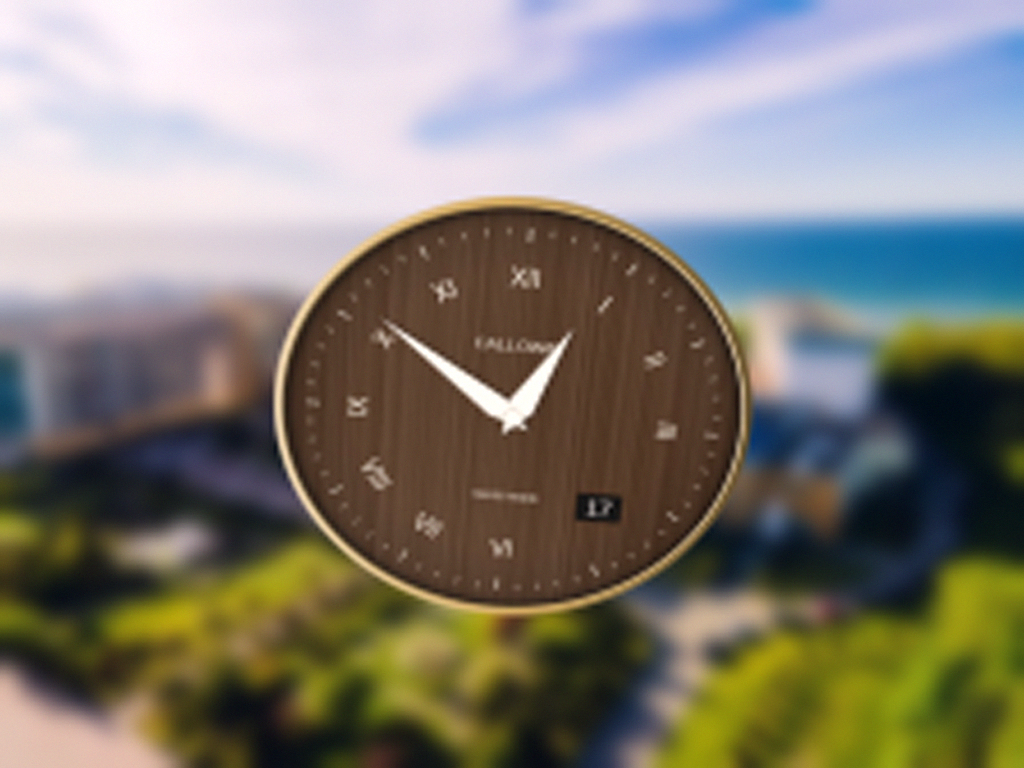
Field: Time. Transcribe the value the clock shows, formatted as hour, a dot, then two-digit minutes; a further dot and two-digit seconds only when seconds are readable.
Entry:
12.51
